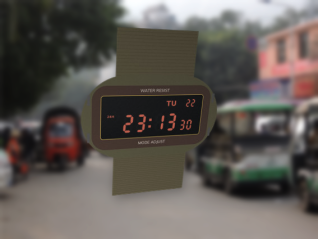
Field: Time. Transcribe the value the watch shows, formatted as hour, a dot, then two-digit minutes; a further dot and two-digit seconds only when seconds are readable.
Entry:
23.13.30
